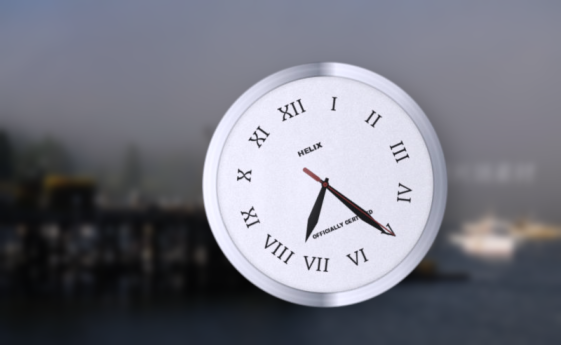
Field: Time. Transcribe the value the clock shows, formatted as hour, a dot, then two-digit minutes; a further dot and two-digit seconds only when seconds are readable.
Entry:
7.25.25
